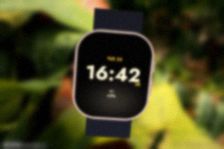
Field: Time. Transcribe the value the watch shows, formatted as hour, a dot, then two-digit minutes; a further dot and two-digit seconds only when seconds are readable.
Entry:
16.42
